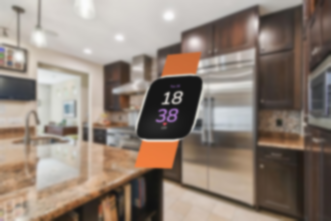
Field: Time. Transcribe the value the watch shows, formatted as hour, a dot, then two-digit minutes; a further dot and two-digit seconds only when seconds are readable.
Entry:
18.38
